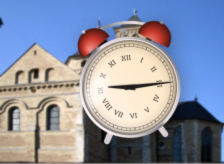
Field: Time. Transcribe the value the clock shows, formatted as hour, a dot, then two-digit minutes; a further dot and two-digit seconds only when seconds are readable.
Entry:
9.15
